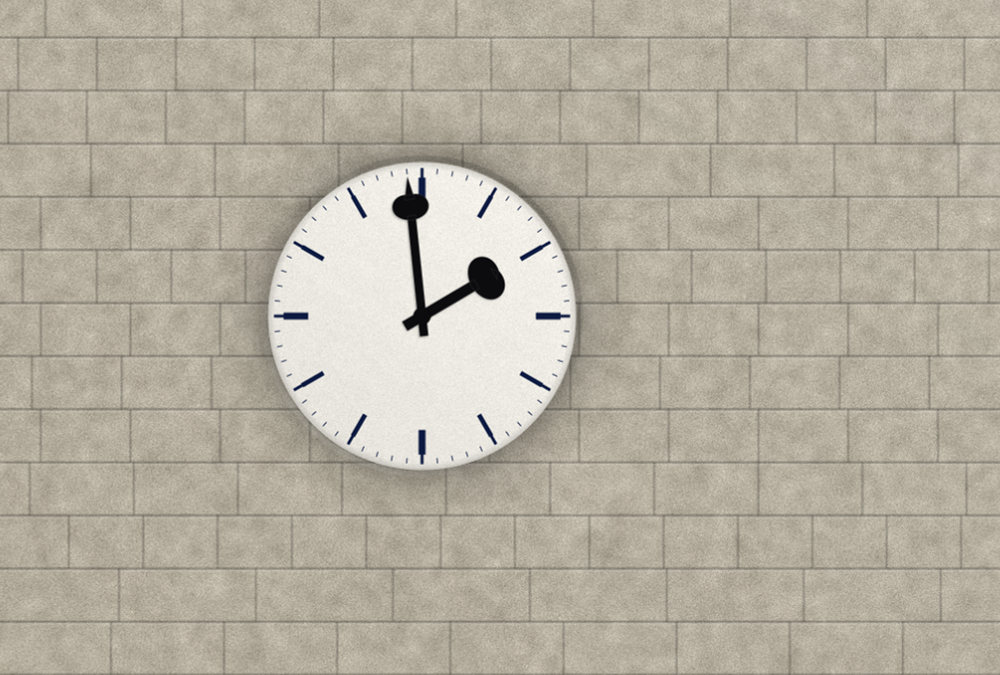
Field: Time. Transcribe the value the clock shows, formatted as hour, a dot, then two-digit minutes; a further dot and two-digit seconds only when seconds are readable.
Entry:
1.59
